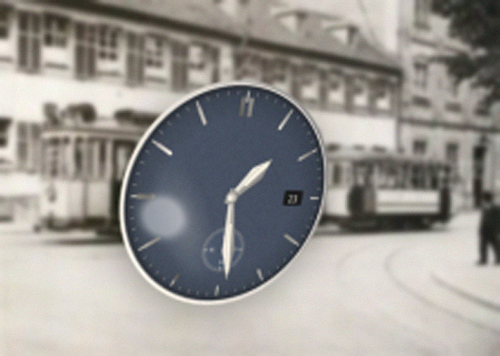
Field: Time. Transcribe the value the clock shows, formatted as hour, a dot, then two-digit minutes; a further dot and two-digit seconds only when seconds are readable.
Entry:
1.29
